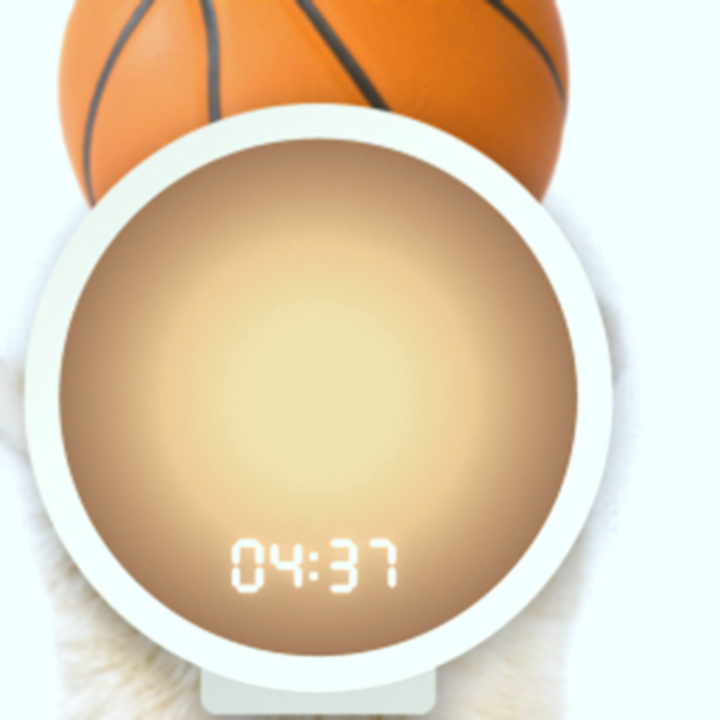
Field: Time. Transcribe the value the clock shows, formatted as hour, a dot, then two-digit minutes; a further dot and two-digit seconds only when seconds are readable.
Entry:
4.37
